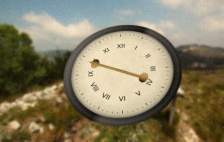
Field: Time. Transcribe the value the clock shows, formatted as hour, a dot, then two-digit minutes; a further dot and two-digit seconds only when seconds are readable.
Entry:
3.49
